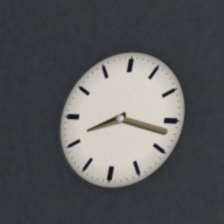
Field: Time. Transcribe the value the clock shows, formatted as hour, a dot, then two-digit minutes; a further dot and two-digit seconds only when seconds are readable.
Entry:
8.17
